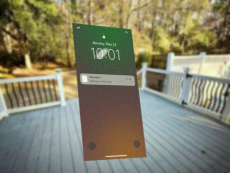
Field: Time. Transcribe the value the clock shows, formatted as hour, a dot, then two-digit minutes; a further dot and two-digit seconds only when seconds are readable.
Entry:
10.01
